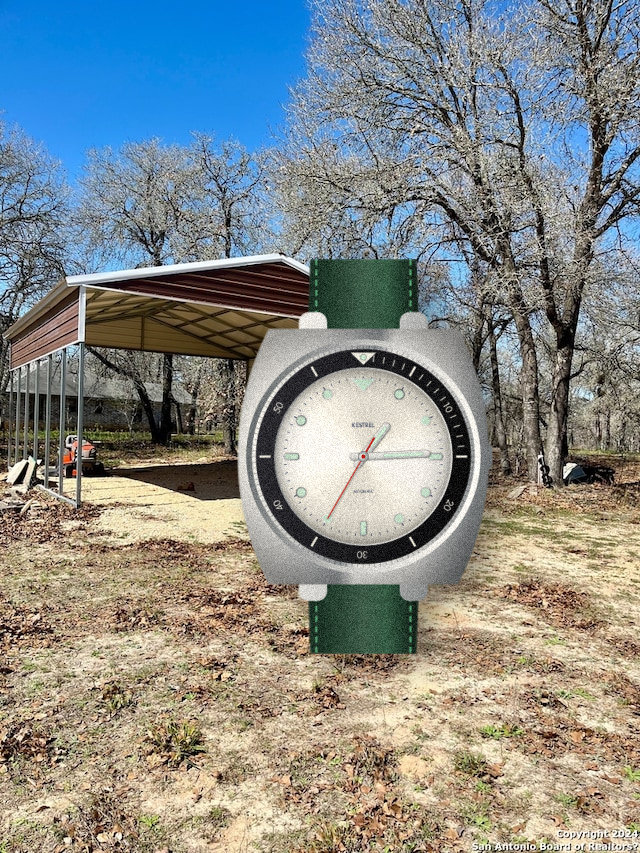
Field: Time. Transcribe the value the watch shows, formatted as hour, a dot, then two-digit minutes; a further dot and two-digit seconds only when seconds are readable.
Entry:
1.14.35
